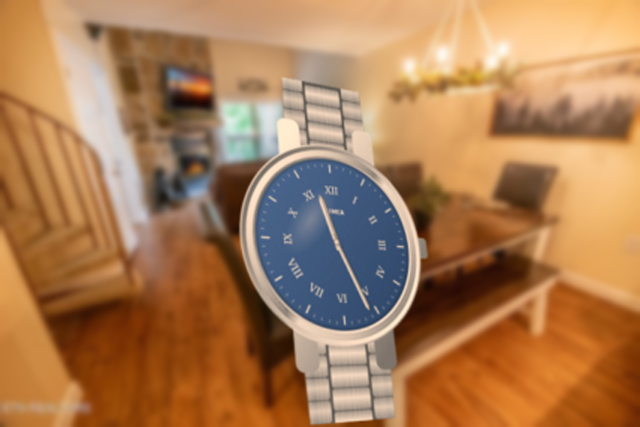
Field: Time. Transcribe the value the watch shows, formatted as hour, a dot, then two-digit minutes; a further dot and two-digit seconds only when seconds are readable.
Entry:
11.26
